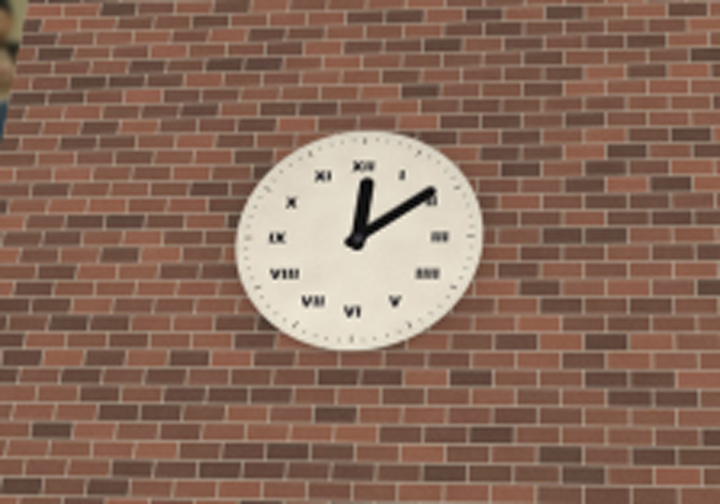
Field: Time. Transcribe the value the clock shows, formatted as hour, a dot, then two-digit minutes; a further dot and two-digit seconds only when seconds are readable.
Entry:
12.09
